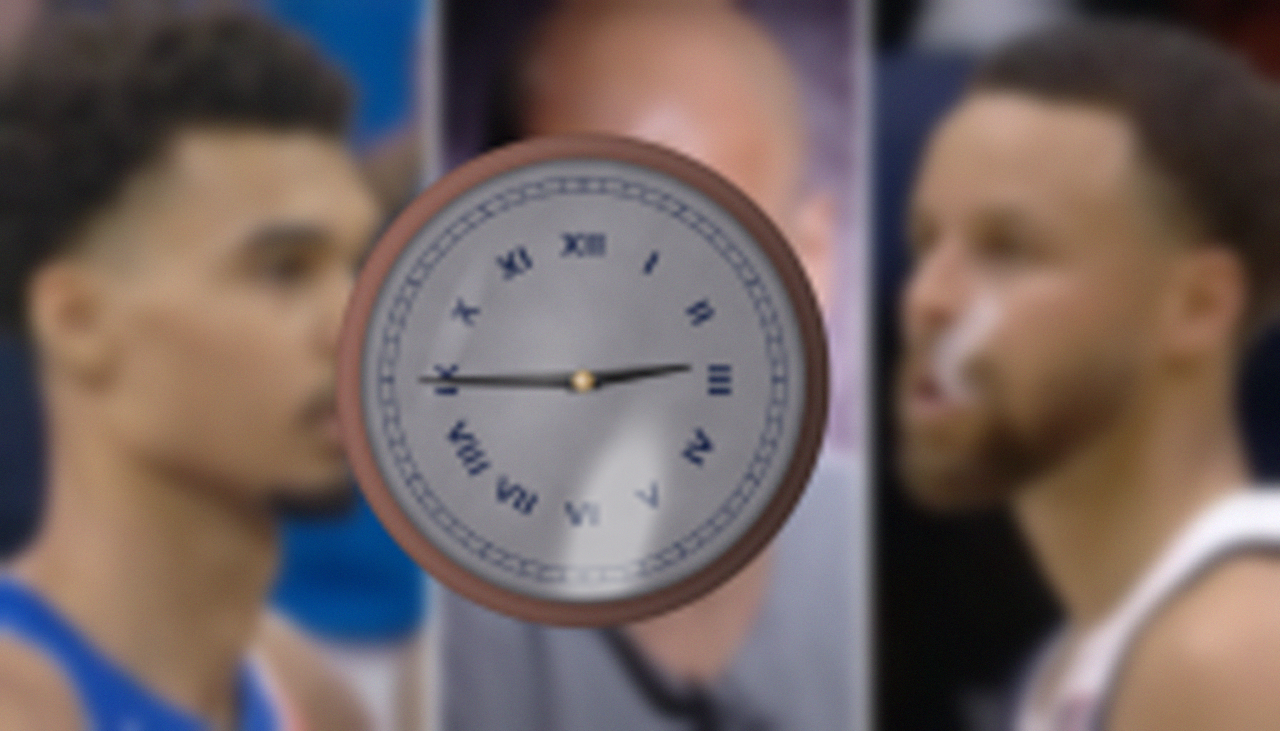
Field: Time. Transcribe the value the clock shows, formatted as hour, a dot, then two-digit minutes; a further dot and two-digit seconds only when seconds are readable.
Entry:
2.45
